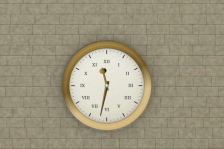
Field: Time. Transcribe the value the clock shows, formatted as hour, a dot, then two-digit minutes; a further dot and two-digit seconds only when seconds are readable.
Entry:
11.32
